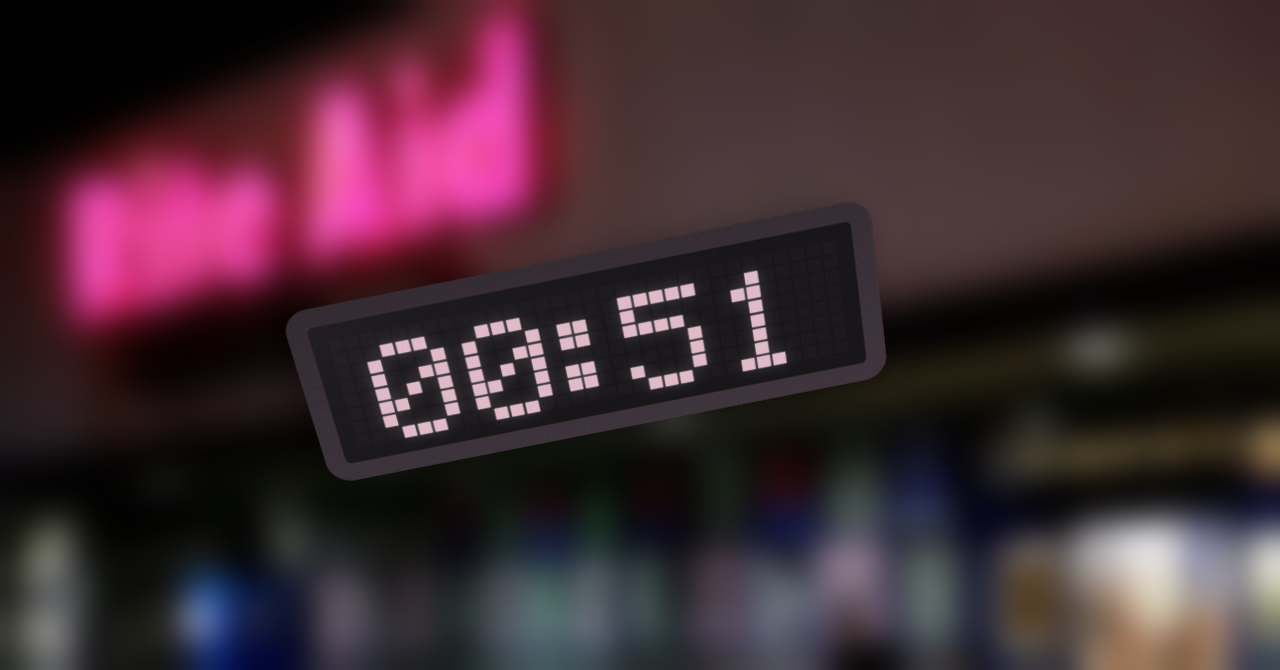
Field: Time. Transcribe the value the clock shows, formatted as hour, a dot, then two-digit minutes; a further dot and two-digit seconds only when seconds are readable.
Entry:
0.51
